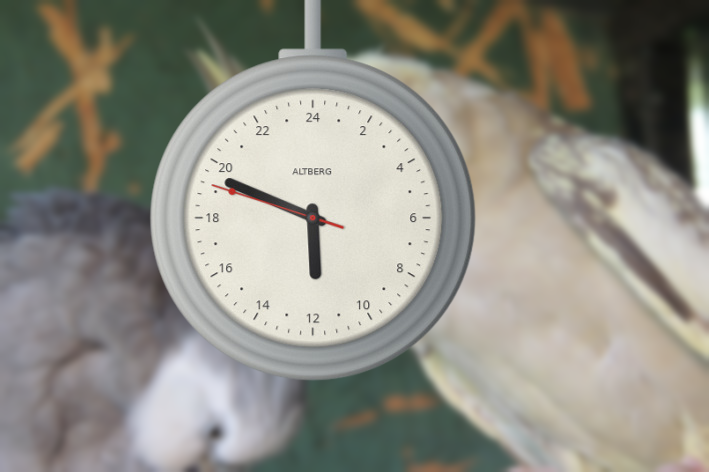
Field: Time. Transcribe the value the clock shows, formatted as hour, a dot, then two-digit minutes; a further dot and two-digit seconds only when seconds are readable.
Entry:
11.48.48
